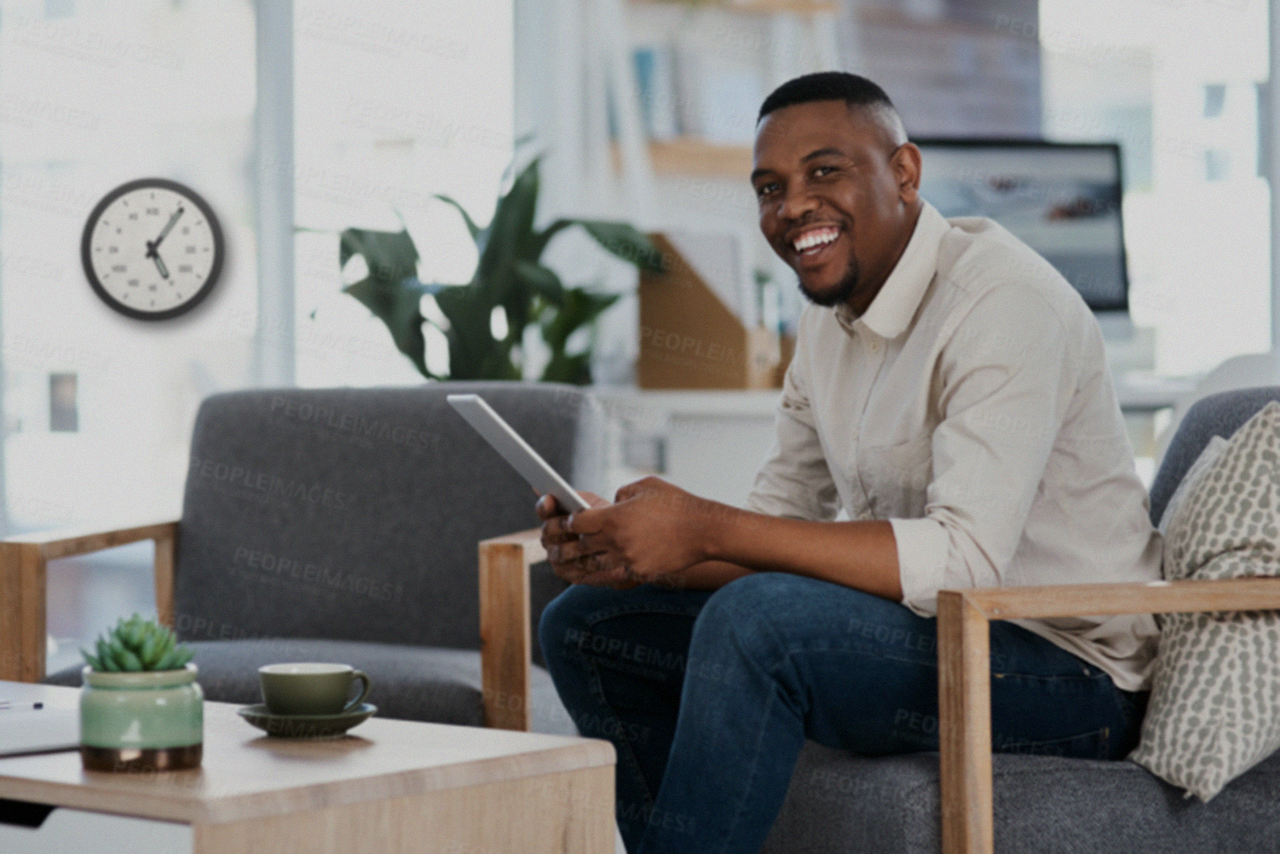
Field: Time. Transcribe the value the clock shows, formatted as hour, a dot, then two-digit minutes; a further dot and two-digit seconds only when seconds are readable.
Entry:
5.06
